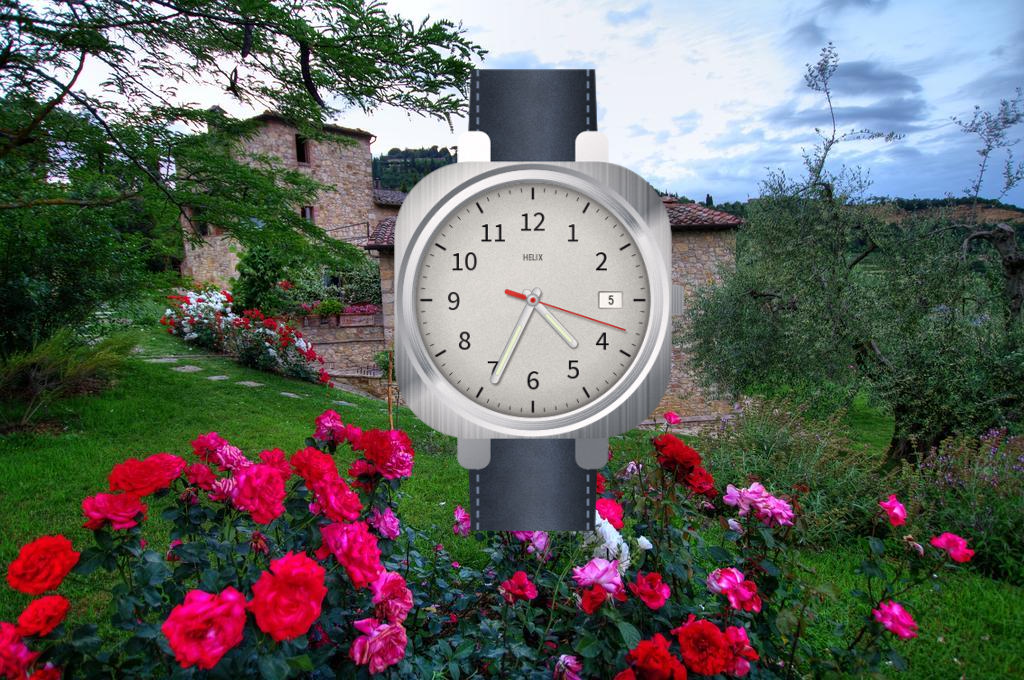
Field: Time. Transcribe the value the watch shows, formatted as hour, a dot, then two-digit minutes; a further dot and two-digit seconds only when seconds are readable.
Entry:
4.34.18
